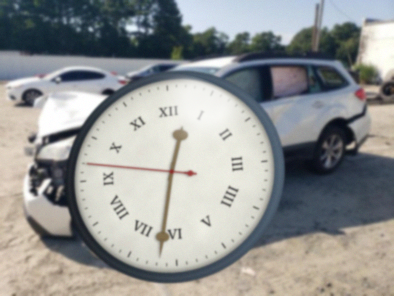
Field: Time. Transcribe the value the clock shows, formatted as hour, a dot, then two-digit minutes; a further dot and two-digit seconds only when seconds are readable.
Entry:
12.31.47
